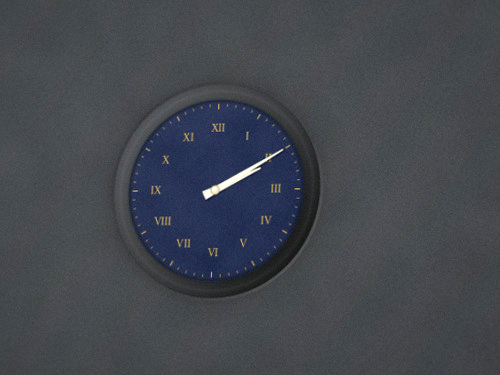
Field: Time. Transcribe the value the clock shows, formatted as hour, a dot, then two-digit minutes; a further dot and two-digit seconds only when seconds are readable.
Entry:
2.10
